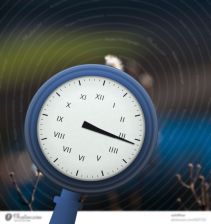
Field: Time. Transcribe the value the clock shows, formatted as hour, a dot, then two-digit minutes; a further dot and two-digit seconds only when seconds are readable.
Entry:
3.16
